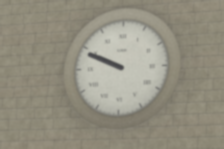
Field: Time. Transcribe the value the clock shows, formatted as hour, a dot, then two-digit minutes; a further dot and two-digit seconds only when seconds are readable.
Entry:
9.49
